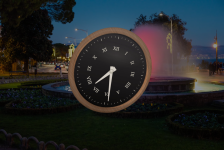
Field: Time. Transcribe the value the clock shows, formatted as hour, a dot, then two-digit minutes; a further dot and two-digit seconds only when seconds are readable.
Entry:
7.29
